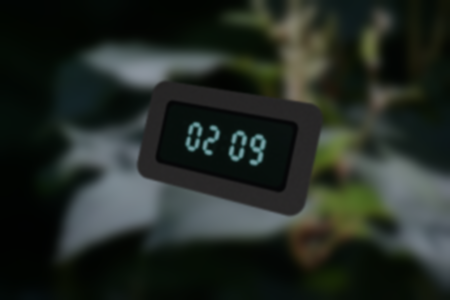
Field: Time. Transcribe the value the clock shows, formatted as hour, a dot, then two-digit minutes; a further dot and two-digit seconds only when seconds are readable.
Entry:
2.09
